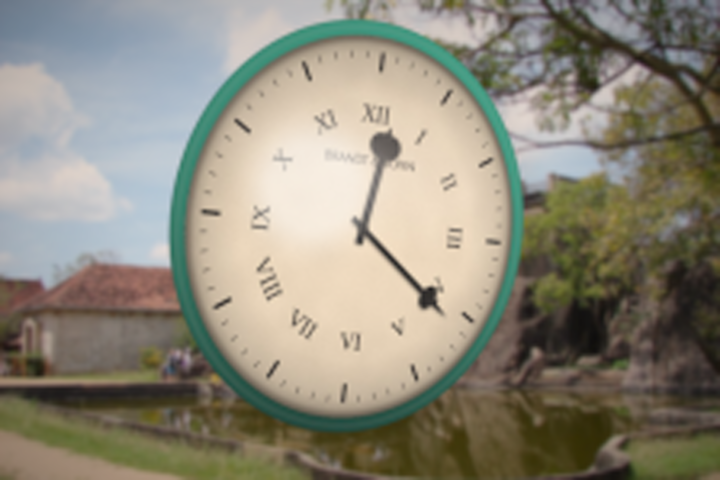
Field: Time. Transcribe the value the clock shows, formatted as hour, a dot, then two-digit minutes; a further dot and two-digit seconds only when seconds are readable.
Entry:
12.21
